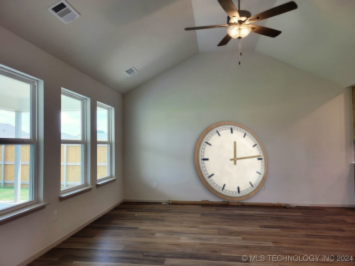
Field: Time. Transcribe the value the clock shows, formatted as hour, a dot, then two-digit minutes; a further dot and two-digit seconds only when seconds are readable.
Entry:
12.14
